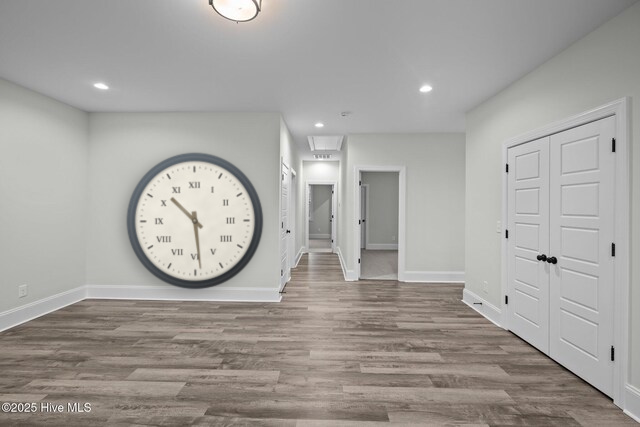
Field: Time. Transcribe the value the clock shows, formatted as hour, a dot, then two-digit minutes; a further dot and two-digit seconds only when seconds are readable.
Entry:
10.29
